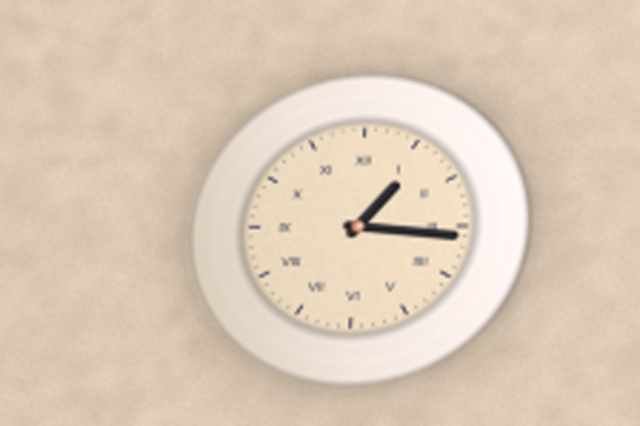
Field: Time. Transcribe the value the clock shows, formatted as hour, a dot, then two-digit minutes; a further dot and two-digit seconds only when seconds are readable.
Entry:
1.16
